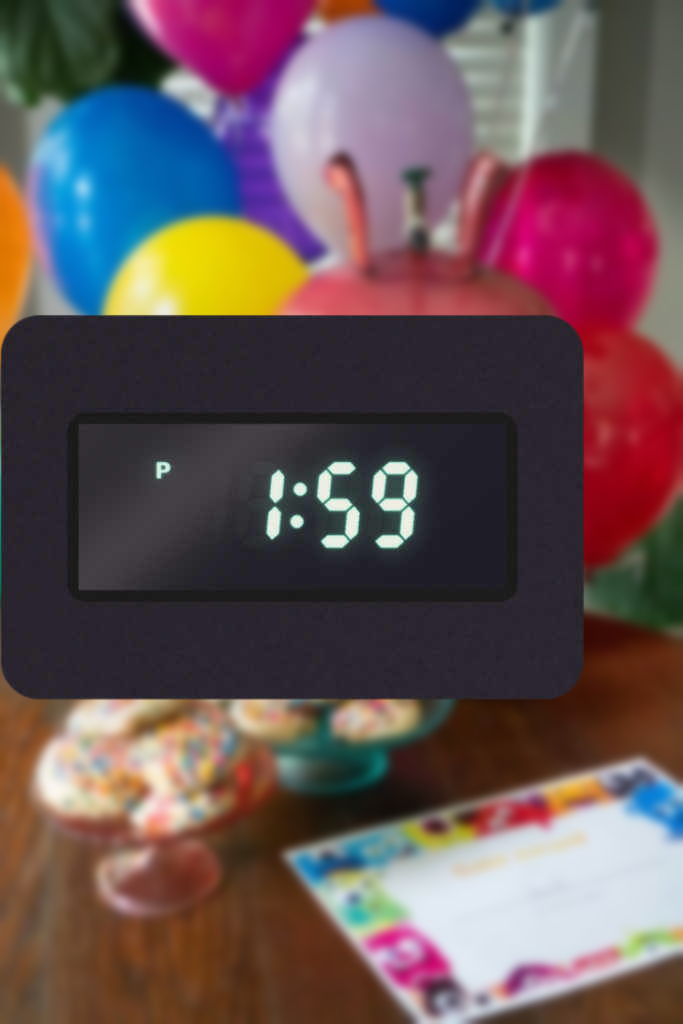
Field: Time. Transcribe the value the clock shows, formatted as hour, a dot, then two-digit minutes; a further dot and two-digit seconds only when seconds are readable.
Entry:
1.59
